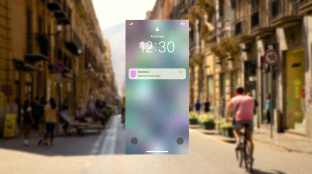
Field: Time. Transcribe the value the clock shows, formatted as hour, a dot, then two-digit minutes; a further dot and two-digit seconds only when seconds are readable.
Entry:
12.30
